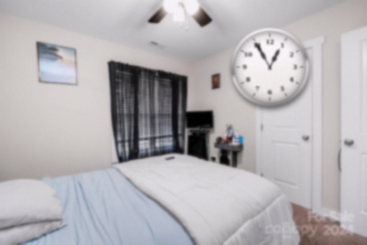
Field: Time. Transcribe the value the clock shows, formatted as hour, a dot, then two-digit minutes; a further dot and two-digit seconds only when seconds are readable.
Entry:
12.55
